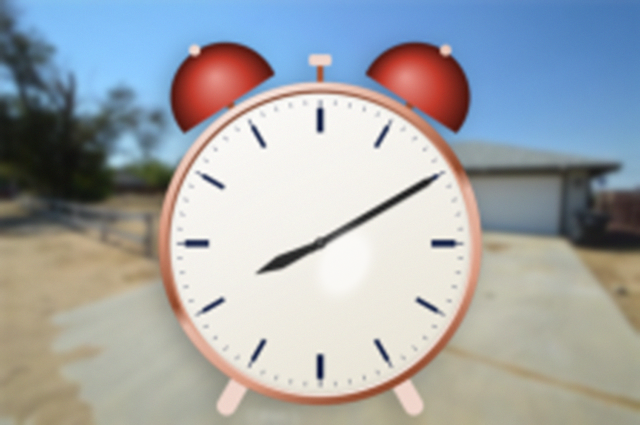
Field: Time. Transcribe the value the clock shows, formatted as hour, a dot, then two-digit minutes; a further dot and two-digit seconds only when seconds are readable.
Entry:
8.10
